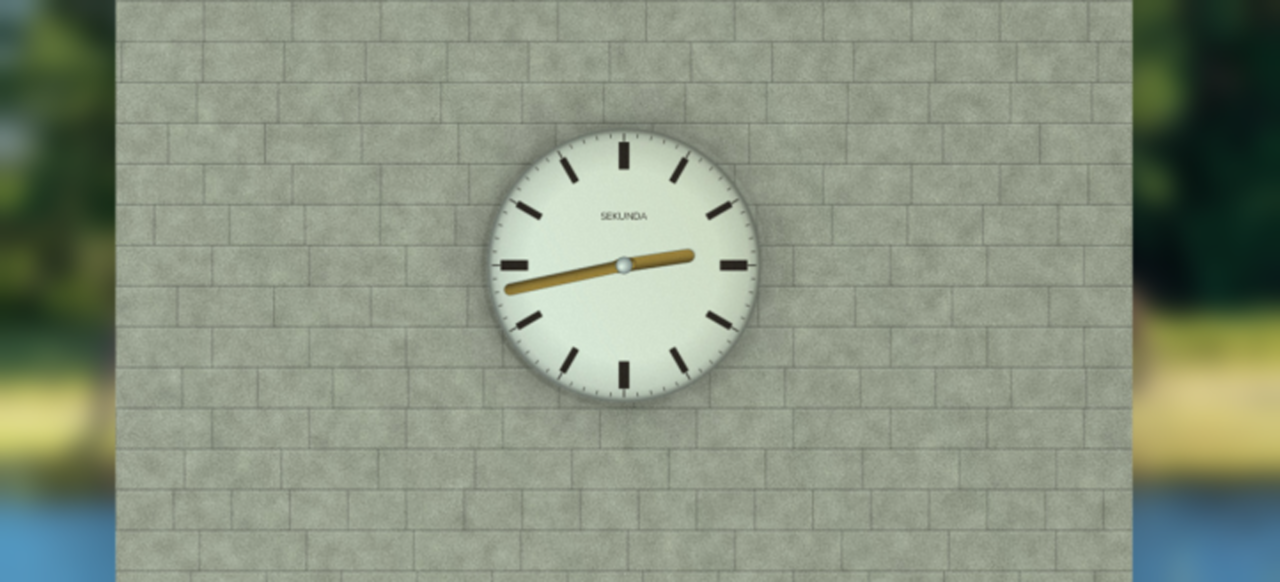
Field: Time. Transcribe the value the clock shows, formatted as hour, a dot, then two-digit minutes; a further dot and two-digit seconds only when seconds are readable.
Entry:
2.43
